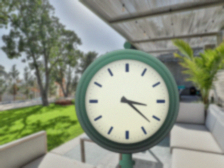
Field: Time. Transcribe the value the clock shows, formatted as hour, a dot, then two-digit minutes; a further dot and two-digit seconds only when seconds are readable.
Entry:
3.22
